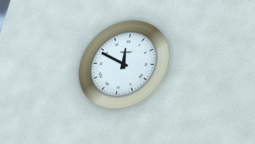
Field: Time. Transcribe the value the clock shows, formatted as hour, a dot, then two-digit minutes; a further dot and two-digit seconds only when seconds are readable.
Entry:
11.49
